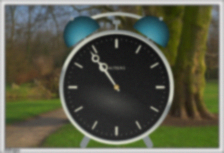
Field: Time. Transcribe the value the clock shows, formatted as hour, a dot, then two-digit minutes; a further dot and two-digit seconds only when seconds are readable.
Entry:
10.54
